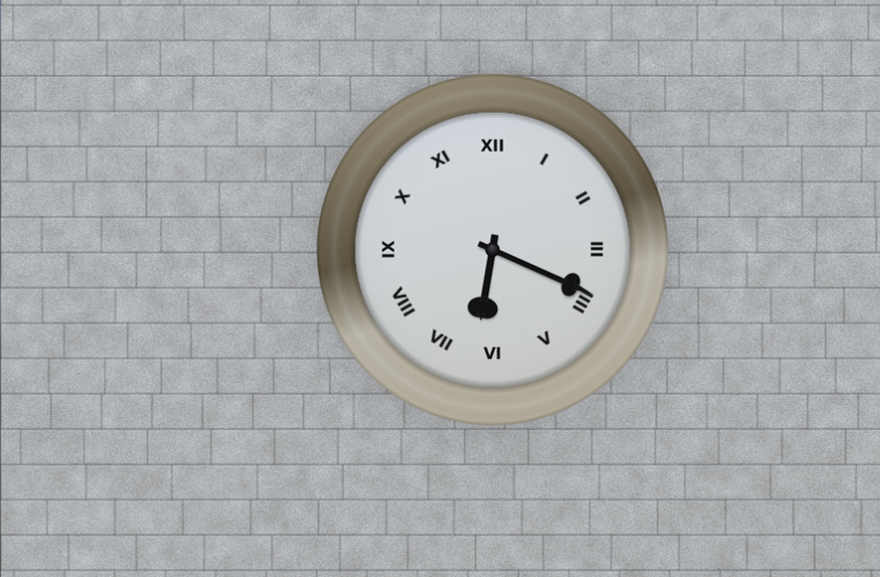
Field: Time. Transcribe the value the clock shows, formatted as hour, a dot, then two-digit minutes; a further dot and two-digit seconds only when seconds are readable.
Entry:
6.19
